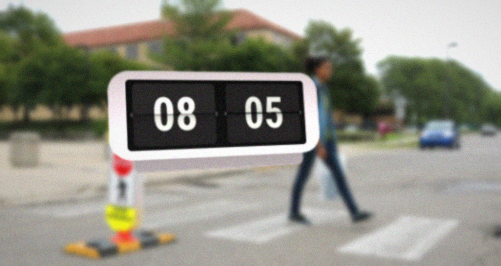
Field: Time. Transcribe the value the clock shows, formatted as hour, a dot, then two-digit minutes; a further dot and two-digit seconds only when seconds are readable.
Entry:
8.05
